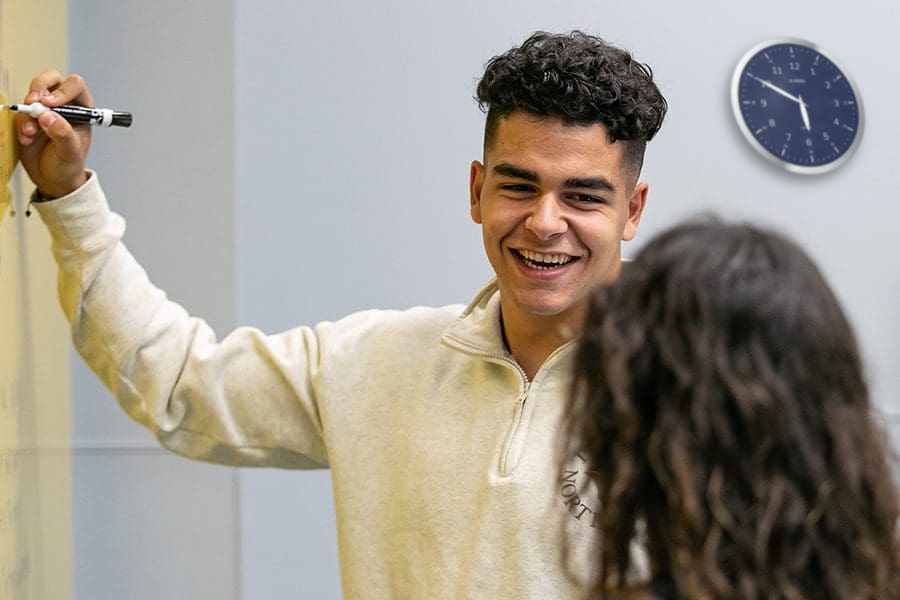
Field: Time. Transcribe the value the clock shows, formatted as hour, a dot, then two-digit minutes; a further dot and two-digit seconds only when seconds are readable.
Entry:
5.50
